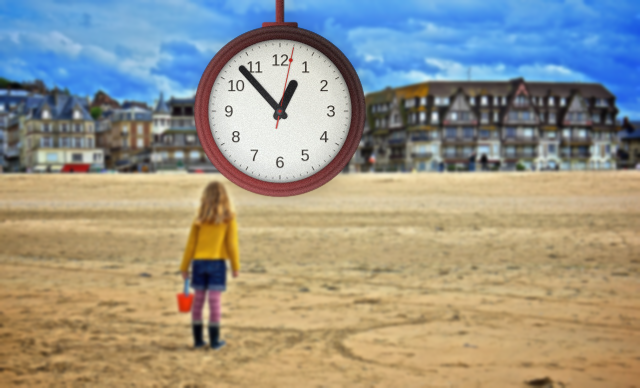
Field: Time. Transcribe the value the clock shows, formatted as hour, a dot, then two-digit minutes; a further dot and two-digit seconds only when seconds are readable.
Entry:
12.53.02
